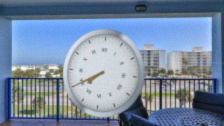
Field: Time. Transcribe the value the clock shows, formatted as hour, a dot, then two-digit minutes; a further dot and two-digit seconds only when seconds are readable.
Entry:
7.40
